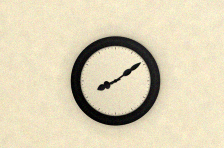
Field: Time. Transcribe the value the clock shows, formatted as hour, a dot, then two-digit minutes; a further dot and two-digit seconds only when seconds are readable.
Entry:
8.09
